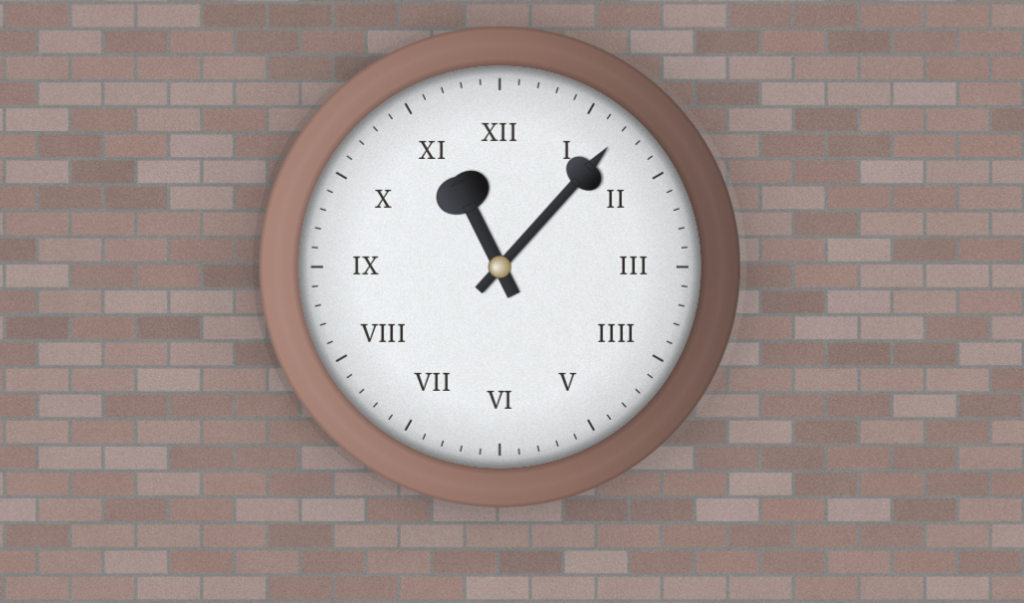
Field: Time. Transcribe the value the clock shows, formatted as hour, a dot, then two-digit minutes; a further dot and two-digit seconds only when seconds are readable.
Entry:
11.07
